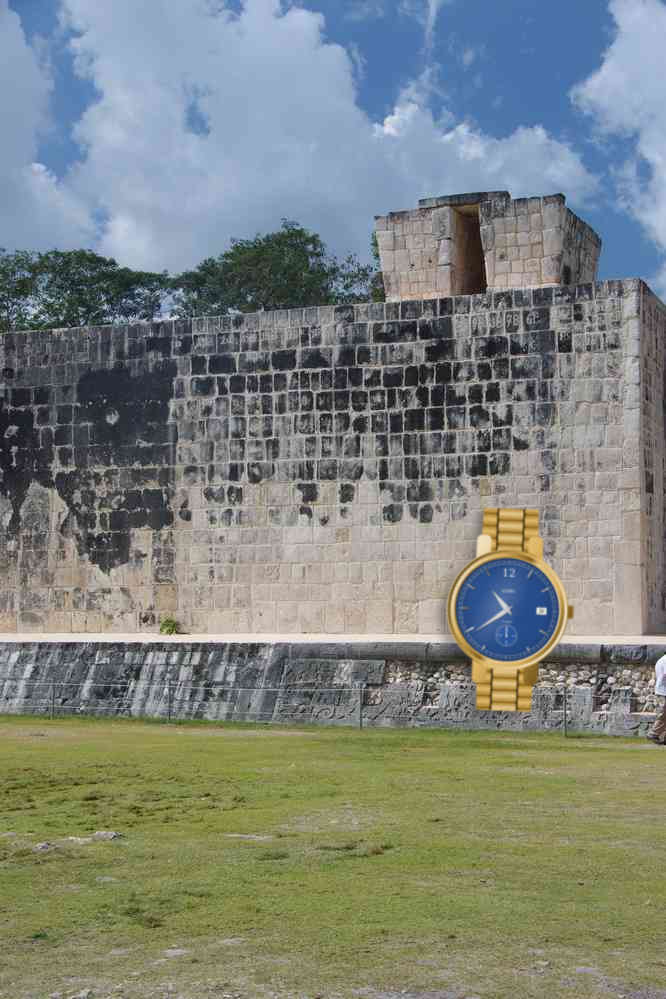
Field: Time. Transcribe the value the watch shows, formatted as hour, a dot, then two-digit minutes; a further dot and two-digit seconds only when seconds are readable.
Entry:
10.39
